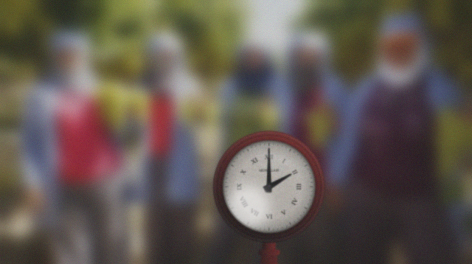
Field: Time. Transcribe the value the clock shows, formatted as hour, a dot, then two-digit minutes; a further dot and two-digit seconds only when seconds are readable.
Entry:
2.00
